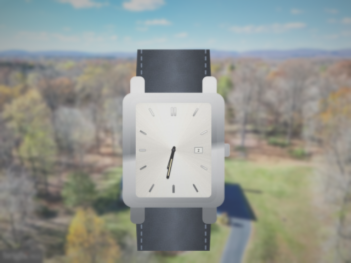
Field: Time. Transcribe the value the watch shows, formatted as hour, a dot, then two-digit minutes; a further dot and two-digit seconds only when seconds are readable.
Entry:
6.32
